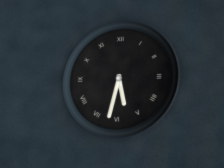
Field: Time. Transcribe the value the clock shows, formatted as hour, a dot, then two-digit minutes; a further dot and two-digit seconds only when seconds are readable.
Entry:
5.32
